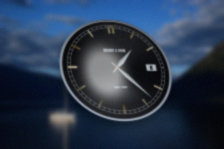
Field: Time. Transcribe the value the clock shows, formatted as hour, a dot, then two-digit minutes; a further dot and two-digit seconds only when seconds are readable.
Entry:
1.23
